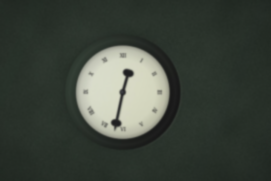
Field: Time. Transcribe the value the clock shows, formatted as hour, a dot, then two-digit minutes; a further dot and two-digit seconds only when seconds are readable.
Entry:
12.32
